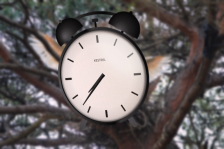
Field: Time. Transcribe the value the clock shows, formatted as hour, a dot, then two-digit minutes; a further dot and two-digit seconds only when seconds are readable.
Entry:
7.37
